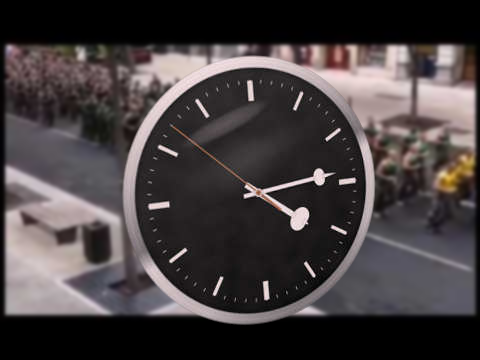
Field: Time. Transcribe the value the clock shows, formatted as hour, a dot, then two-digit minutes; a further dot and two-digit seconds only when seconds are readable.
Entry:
4.13.52
